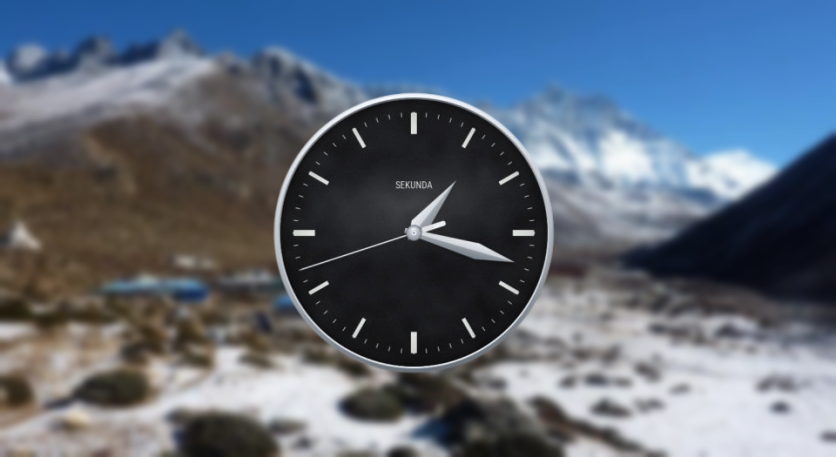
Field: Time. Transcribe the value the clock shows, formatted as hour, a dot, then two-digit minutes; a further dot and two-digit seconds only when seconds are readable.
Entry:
1.17.42
